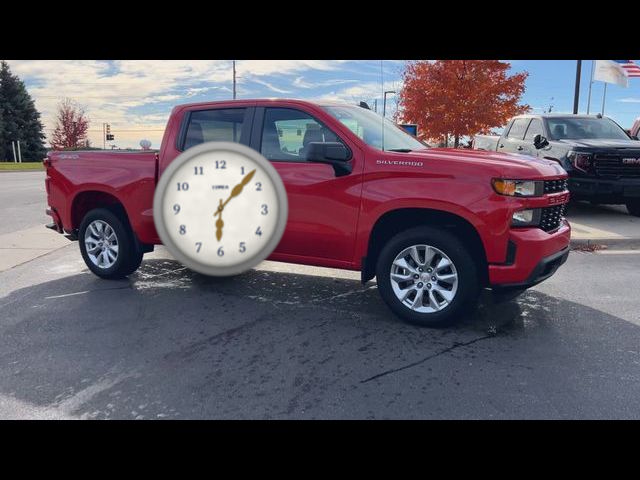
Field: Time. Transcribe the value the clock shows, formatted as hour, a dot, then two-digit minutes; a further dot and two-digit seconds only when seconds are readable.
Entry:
6.07
